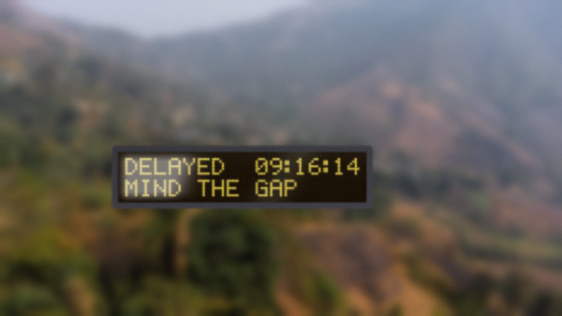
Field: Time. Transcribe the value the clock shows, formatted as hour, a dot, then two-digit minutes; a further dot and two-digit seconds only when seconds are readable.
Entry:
9.16.14
